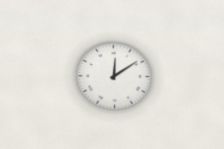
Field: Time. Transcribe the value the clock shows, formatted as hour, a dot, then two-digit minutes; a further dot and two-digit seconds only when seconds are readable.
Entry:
12.09
